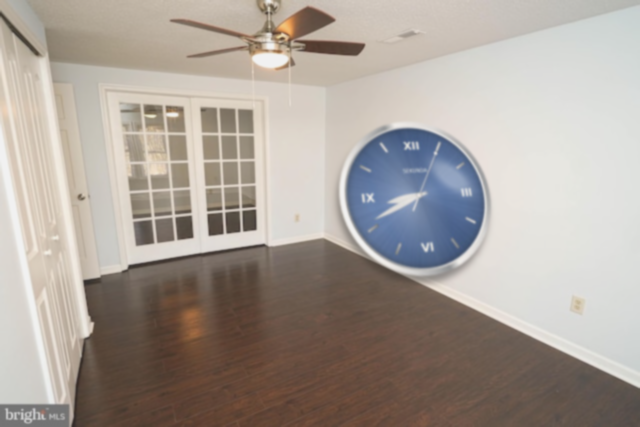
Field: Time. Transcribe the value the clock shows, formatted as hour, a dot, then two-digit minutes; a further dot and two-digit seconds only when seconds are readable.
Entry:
8.41.05
